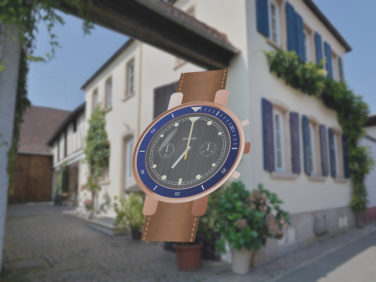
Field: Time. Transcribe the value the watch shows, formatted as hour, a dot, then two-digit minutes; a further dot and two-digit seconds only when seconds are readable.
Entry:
7.00
